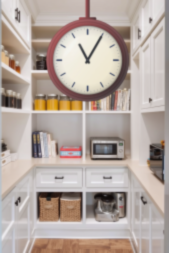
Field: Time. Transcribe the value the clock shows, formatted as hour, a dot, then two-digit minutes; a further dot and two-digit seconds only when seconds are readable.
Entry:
11.05
